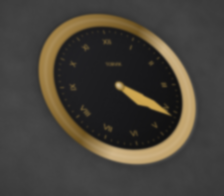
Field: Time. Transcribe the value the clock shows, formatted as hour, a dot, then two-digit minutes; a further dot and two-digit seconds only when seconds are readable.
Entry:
4.21
